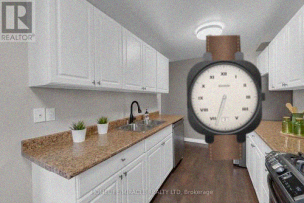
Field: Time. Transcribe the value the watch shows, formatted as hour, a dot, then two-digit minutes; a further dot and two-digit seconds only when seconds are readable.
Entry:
6.33
